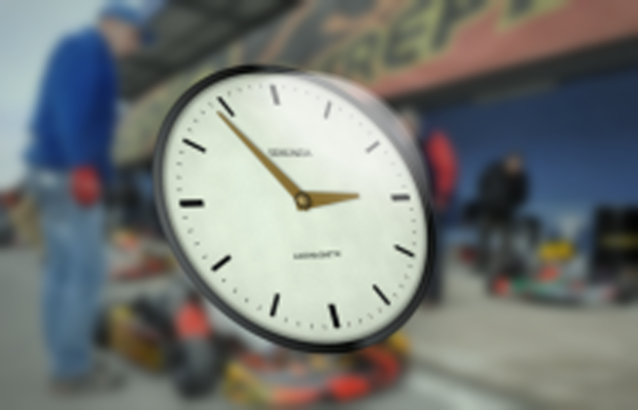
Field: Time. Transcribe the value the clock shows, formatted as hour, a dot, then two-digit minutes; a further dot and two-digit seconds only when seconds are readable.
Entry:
2.54
